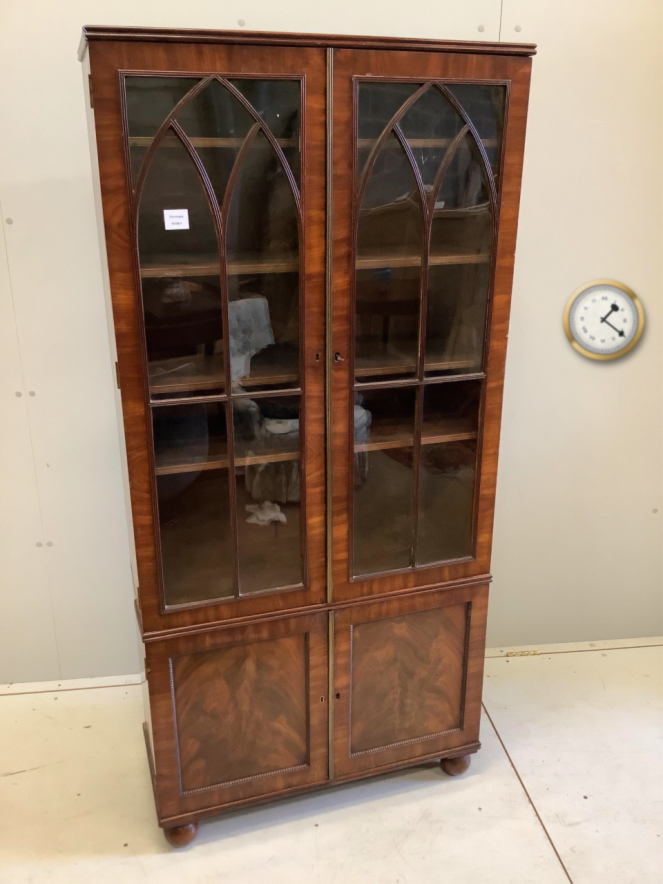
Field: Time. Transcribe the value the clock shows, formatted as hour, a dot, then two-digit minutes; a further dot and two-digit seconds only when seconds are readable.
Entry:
1.21
